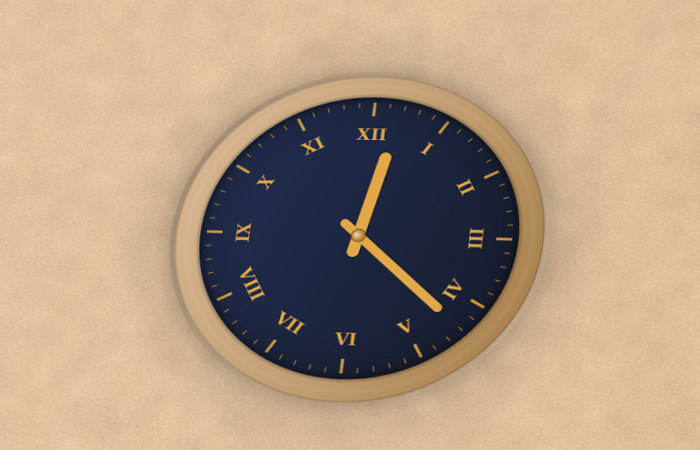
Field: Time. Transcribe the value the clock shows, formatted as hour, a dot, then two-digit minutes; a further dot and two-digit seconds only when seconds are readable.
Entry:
12.22
